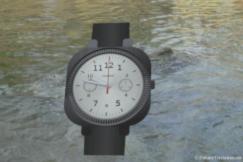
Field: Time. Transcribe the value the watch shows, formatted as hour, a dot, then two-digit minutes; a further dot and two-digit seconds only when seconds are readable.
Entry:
9.47
